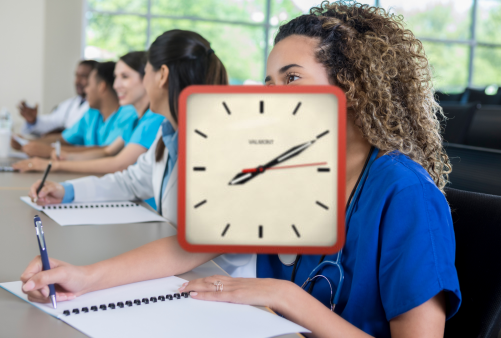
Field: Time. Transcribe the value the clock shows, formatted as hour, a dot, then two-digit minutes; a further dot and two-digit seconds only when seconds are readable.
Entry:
8.10.14
